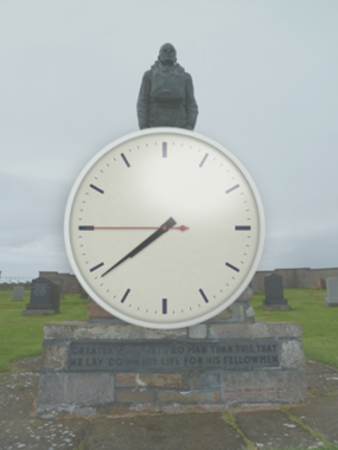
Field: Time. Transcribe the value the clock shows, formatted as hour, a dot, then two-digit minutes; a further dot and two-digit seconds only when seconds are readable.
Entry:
7.38.45
